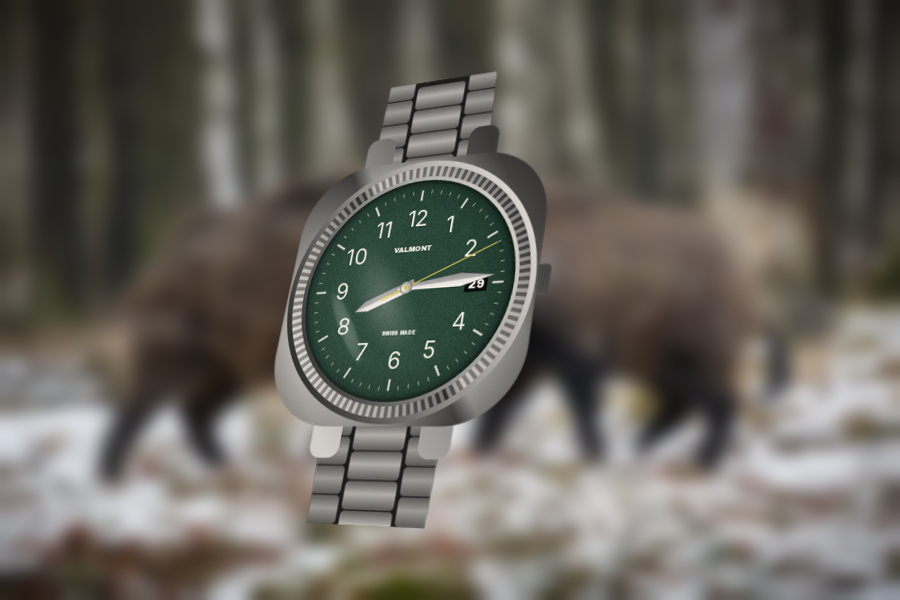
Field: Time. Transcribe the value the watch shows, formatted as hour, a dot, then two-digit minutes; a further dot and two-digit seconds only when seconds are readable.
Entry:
8.14.11
